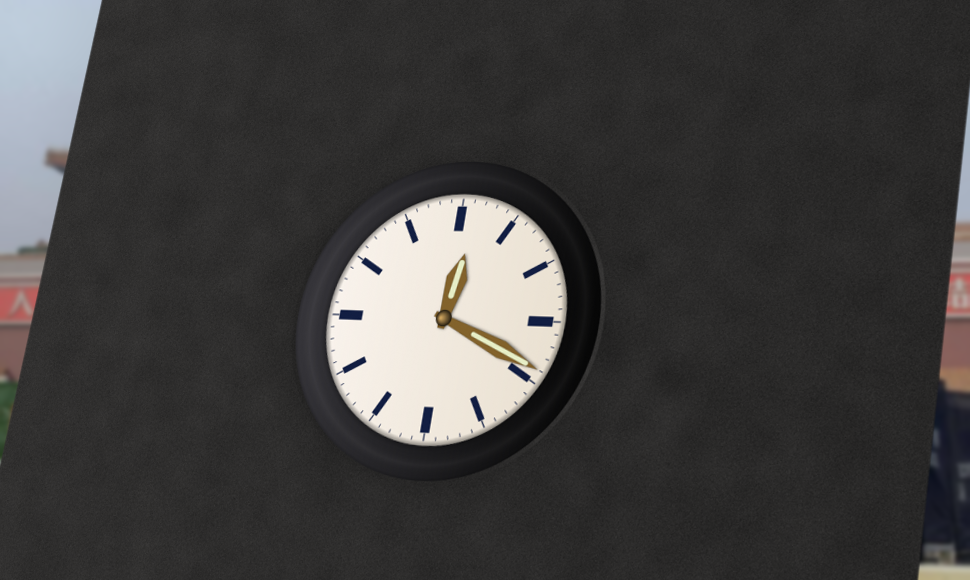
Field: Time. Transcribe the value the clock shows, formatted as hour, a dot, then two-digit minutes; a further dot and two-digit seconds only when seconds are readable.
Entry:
12.19
